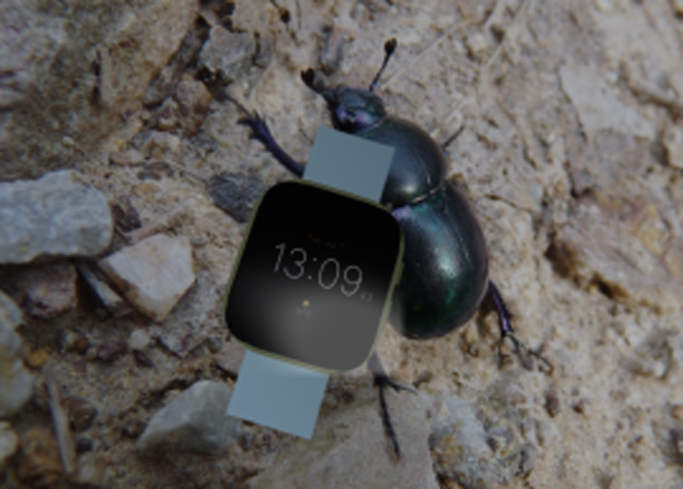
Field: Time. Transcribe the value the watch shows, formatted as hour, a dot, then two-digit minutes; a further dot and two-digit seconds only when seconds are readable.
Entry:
13.09
